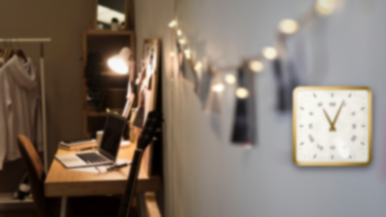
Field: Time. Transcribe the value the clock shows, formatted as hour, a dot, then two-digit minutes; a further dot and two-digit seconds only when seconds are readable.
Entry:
11.04
